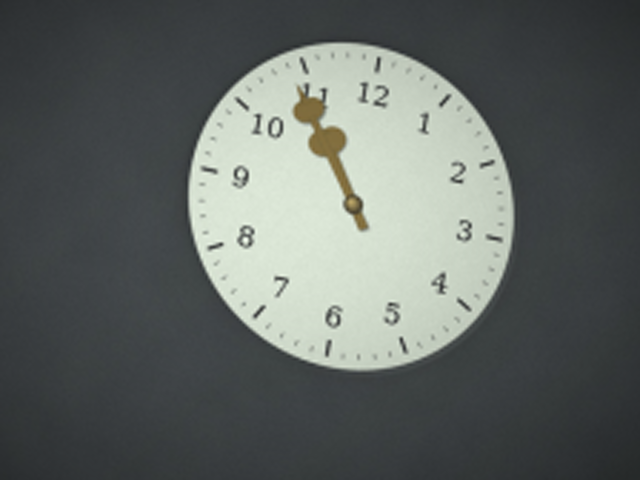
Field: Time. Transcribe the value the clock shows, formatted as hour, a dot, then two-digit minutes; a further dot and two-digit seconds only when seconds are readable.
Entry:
10.54
